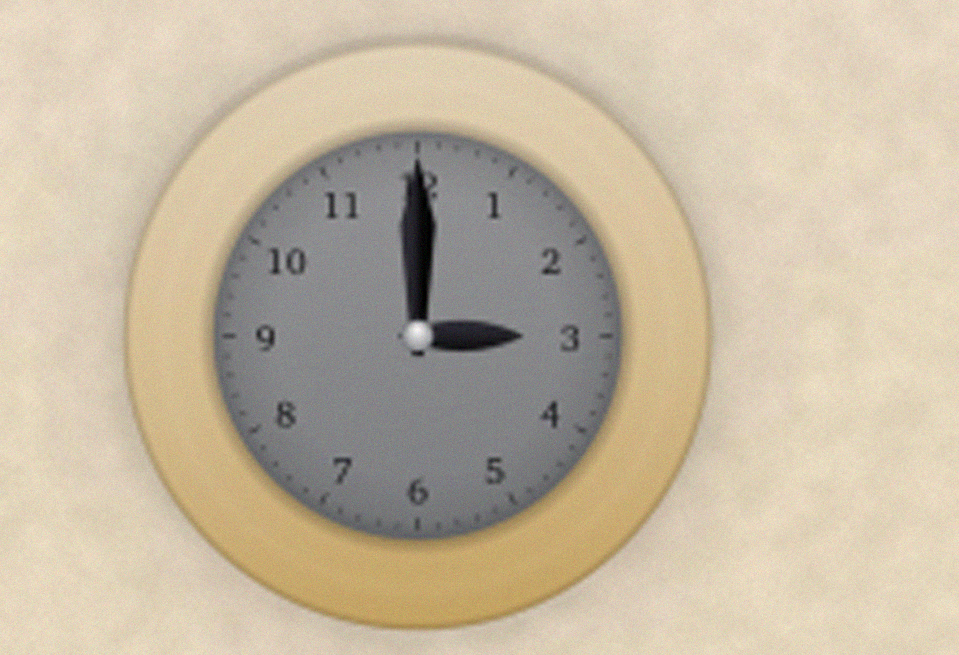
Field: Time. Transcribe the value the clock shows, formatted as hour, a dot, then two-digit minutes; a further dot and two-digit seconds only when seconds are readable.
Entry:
3.00
